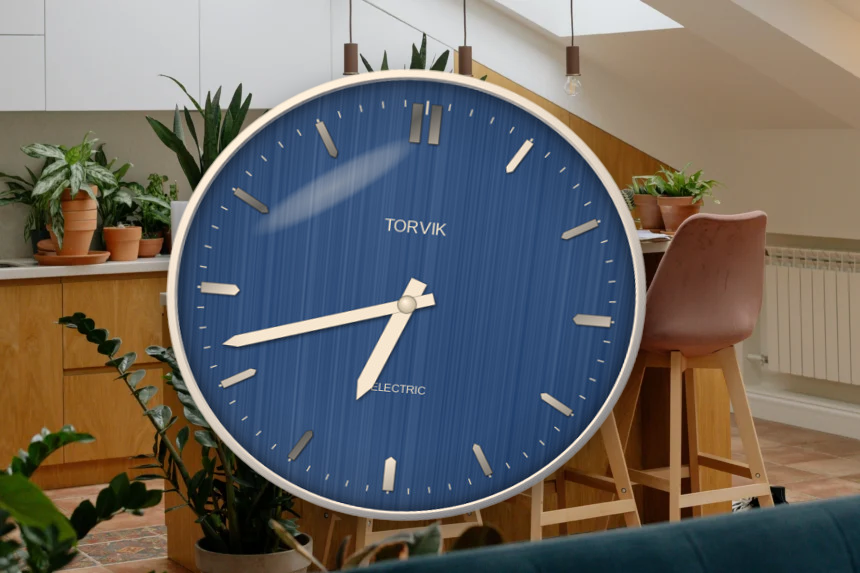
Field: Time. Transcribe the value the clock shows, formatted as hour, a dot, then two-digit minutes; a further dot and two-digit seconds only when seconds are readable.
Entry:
6.42
